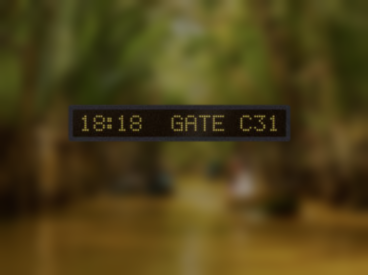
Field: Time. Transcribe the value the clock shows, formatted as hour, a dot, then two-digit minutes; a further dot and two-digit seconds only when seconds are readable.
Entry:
18.18
